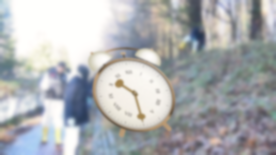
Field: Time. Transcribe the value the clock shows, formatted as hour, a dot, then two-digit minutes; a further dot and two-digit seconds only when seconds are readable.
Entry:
10.30
